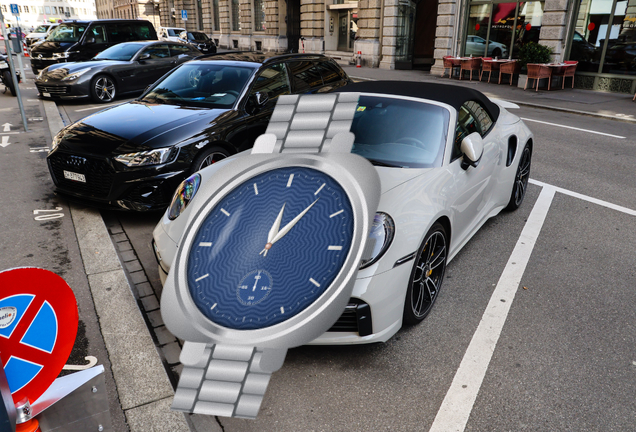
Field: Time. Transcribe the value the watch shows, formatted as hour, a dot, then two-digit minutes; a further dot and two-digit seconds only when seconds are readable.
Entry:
12.06
